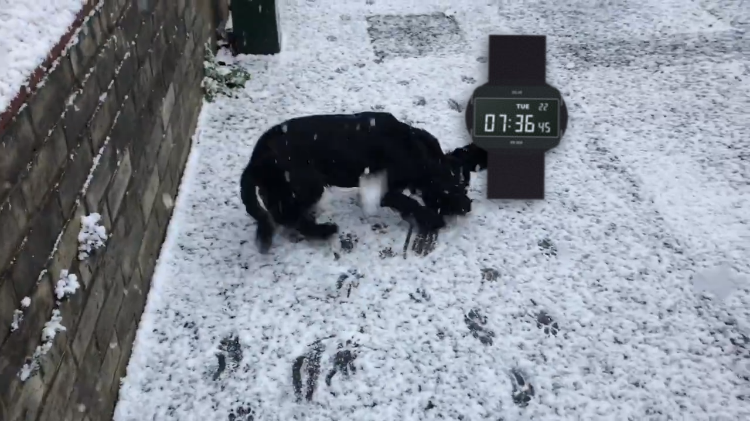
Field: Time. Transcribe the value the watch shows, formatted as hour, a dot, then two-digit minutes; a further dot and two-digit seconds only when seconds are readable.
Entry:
7.36.45
